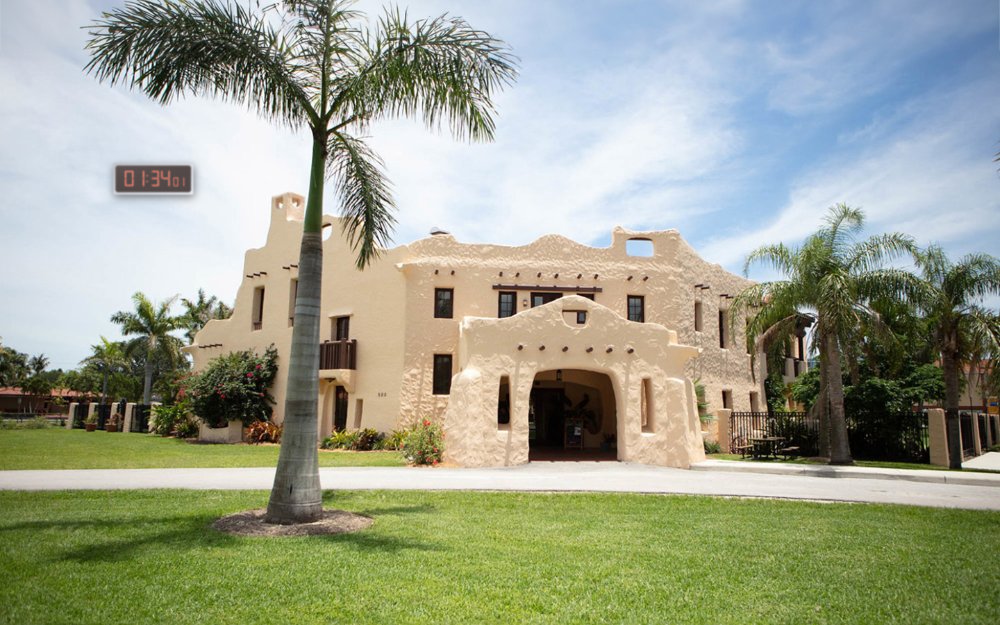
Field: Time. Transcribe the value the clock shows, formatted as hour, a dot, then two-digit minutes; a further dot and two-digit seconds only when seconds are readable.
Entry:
1.34
